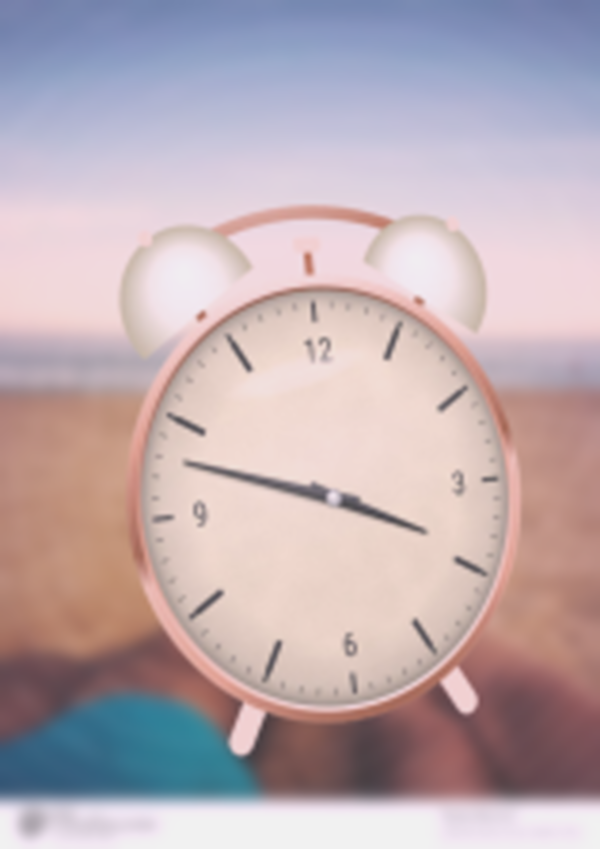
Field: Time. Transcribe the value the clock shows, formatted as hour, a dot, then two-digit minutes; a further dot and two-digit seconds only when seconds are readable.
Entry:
3.48
